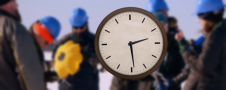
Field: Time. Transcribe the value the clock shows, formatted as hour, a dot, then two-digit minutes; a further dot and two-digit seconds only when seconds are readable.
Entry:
2.29
